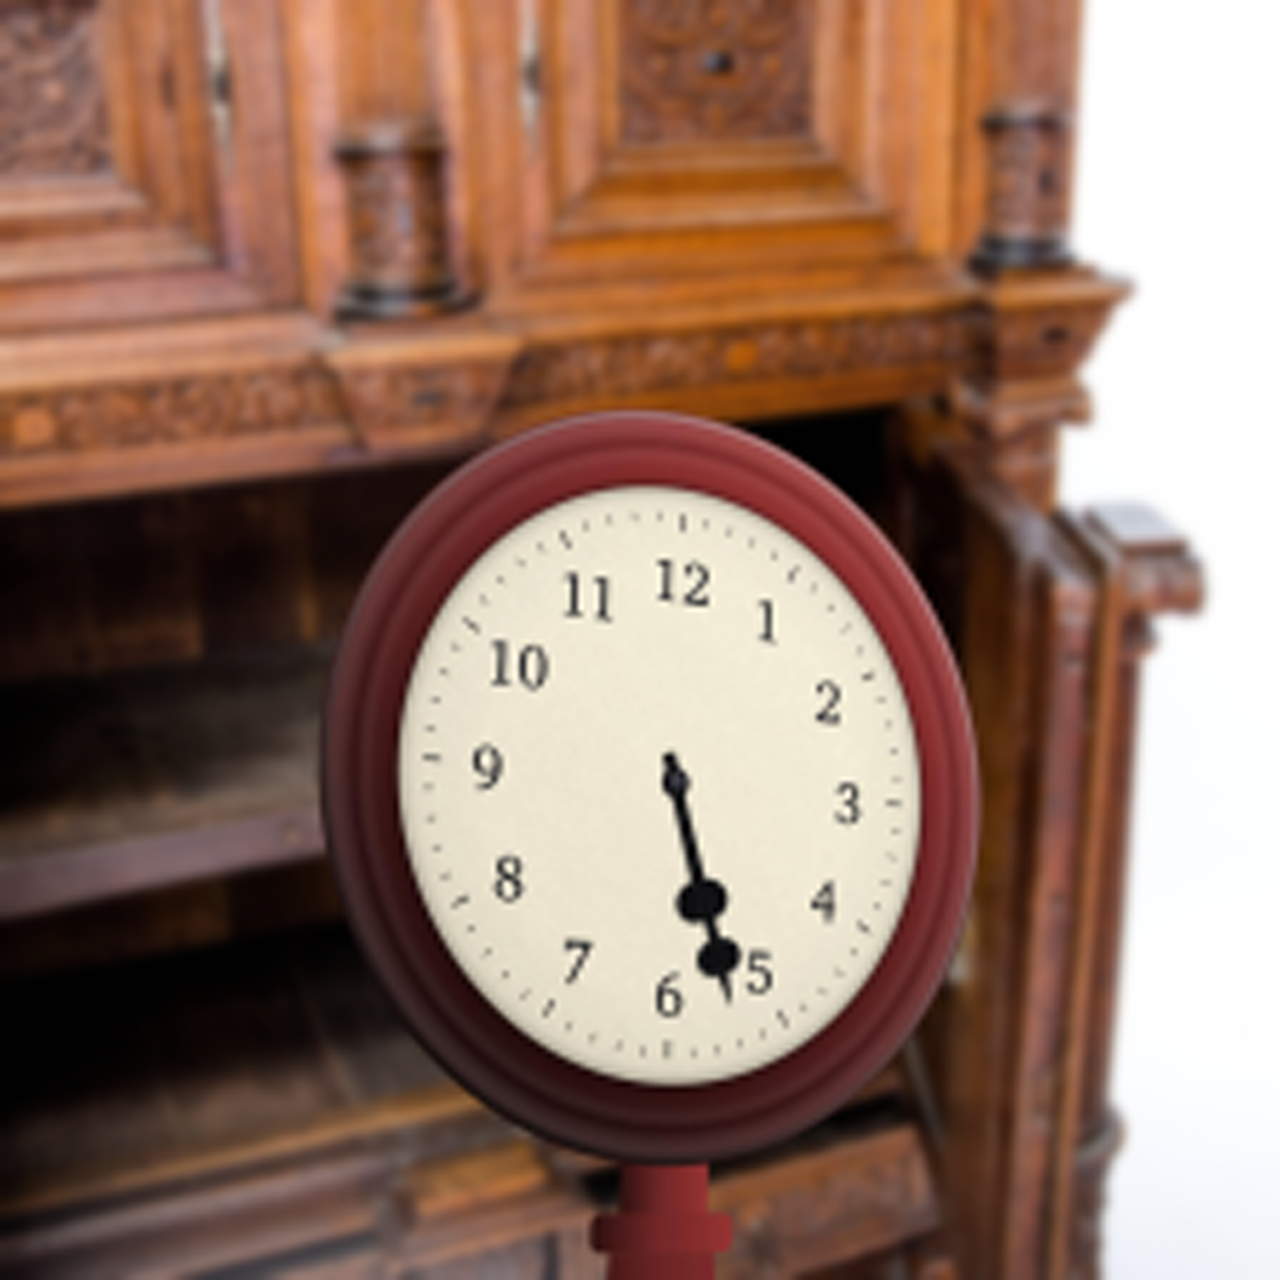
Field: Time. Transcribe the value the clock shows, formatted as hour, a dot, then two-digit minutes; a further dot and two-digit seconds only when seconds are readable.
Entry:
5.27
